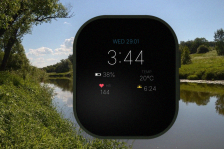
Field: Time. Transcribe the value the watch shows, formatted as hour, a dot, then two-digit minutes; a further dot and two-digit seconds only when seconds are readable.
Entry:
3.44
